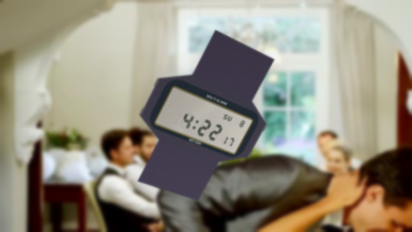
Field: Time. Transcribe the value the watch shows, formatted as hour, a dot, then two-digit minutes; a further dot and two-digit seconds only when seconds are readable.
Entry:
4.22.17
